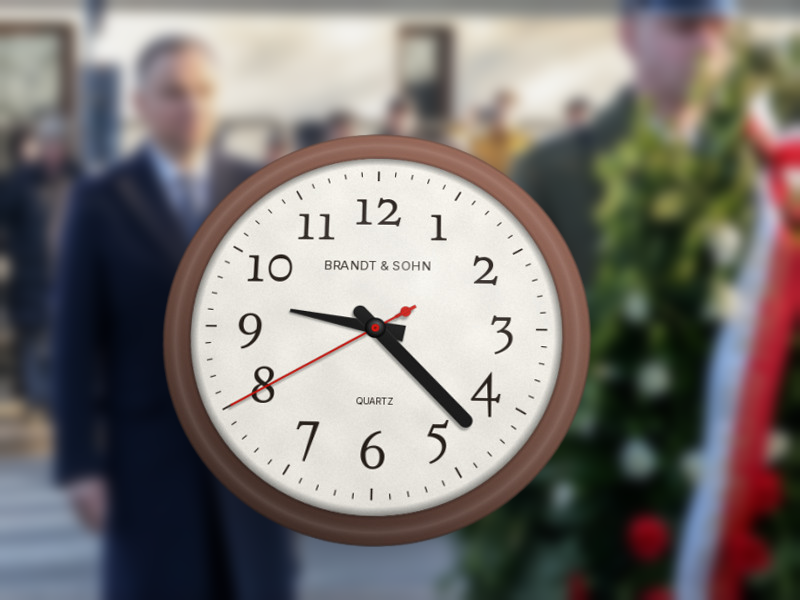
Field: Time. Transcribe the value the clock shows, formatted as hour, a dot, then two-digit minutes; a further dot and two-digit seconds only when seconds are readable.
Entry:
9.22.40
